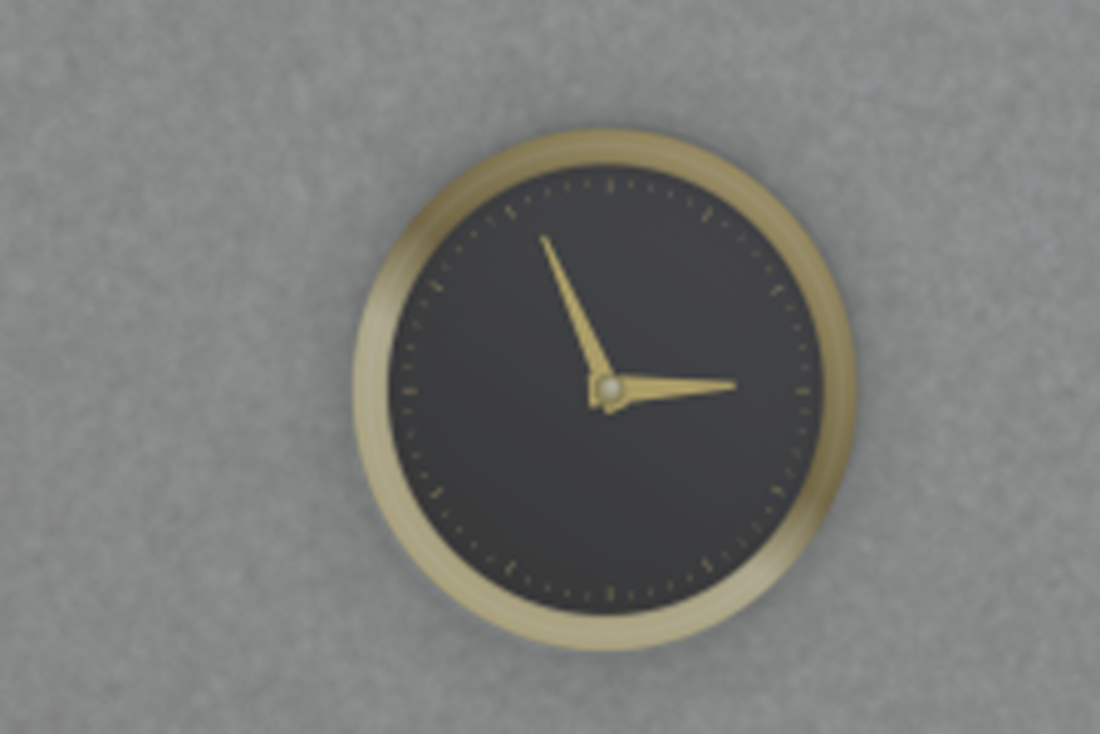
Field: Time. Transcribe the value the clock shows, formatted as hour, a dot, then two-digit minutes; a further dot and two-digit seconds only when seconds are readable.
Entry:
2.56
